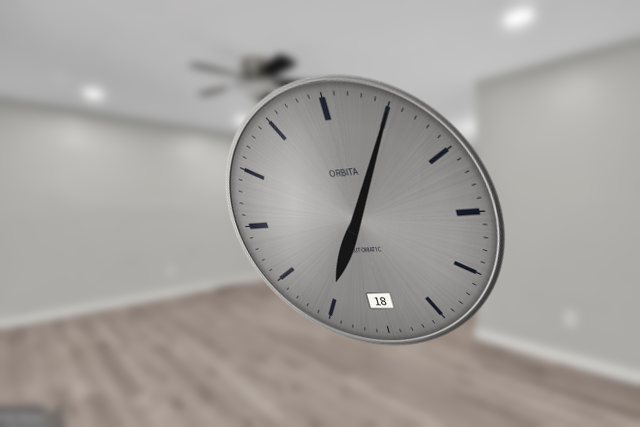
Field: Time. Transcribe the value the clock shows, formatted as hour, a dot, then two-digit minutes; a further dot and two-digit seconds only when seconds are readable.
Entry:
7.05
